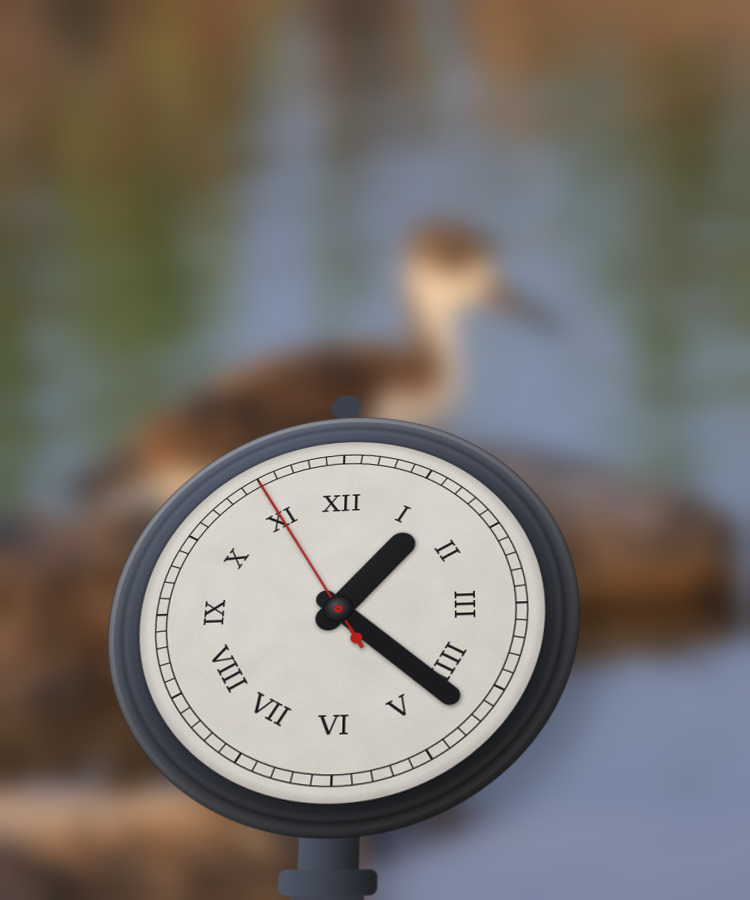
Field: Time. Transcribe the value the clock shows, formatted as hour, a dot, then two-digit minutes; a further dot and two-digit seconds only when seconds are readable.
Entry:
1.21.55
